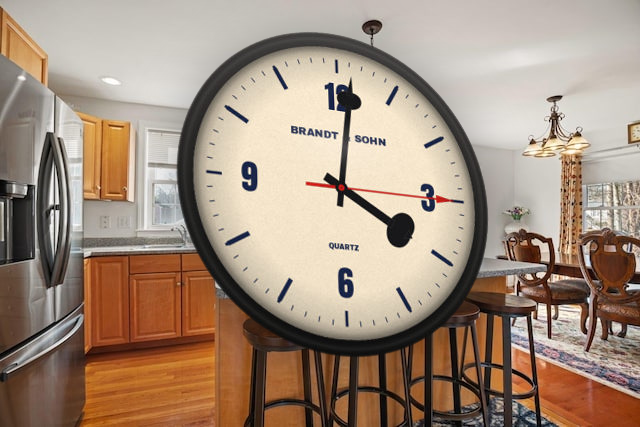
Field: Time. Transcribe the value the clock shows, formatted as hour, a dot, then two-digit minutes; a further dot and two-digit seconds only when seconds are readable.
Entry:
4.01.15
